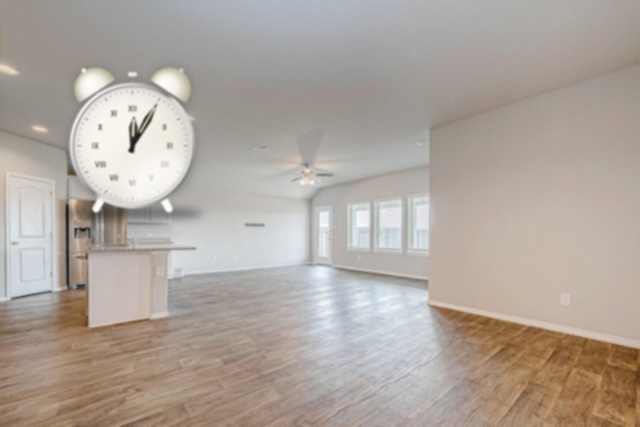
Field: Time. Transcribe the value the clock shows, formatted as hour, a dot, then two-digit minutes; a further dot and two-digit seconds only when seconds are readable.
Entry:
12.05
